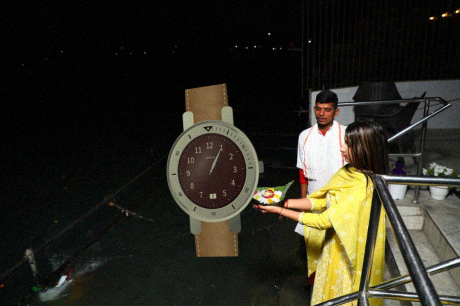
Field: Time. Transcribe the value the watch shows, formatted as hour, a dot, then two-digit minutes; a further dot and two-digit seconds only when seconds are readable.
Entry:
1.05
